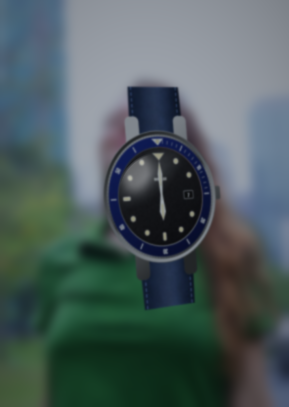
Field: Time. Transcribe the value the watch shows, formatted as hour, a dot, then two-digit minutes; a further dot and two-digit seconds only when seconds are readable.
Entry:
6.00
